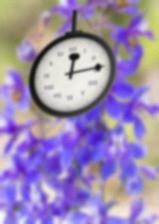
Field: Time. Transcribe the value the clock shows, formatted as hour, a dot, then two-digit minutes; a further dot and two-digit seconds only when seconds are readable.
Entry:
12.14
